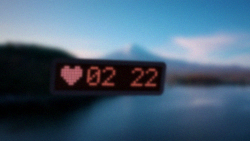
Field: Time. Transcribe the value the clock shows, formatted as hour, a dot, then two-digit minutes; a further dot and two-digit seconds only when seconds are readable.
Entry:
2.22
